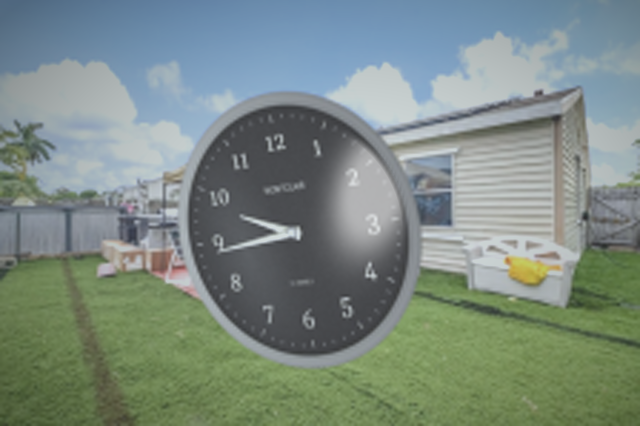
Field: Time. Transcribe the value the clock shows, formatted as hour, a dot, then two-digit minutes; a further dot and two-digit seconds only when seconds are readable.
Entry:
9.44
